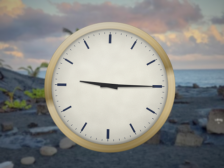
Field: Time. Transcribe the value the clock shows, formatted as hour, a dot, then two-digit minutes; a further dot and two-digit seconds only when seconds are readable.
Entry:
9.15
